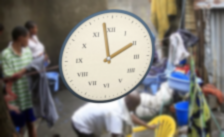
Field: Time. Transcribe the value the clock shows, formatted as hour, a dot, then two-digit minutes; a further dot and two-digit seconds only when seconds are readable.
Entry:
1.58
